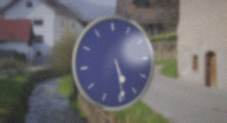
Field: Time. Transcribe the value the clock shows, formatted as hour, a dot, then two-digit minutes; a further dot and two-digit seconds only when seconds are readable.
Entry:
5.29
